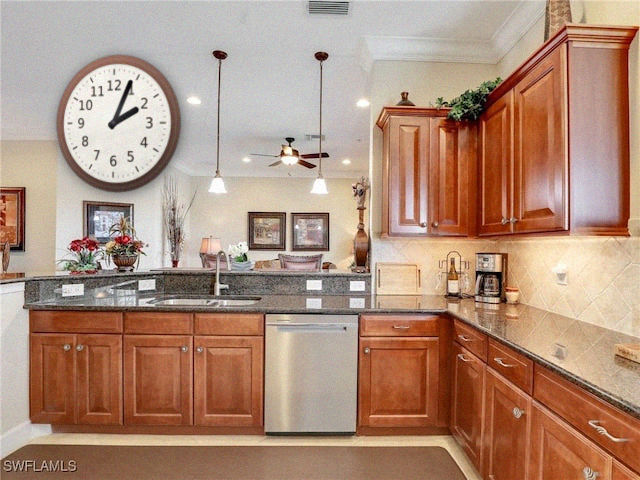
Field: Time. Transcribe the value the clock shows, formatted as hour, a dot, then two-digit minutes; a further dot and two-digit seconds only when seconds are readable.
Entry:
2.04
